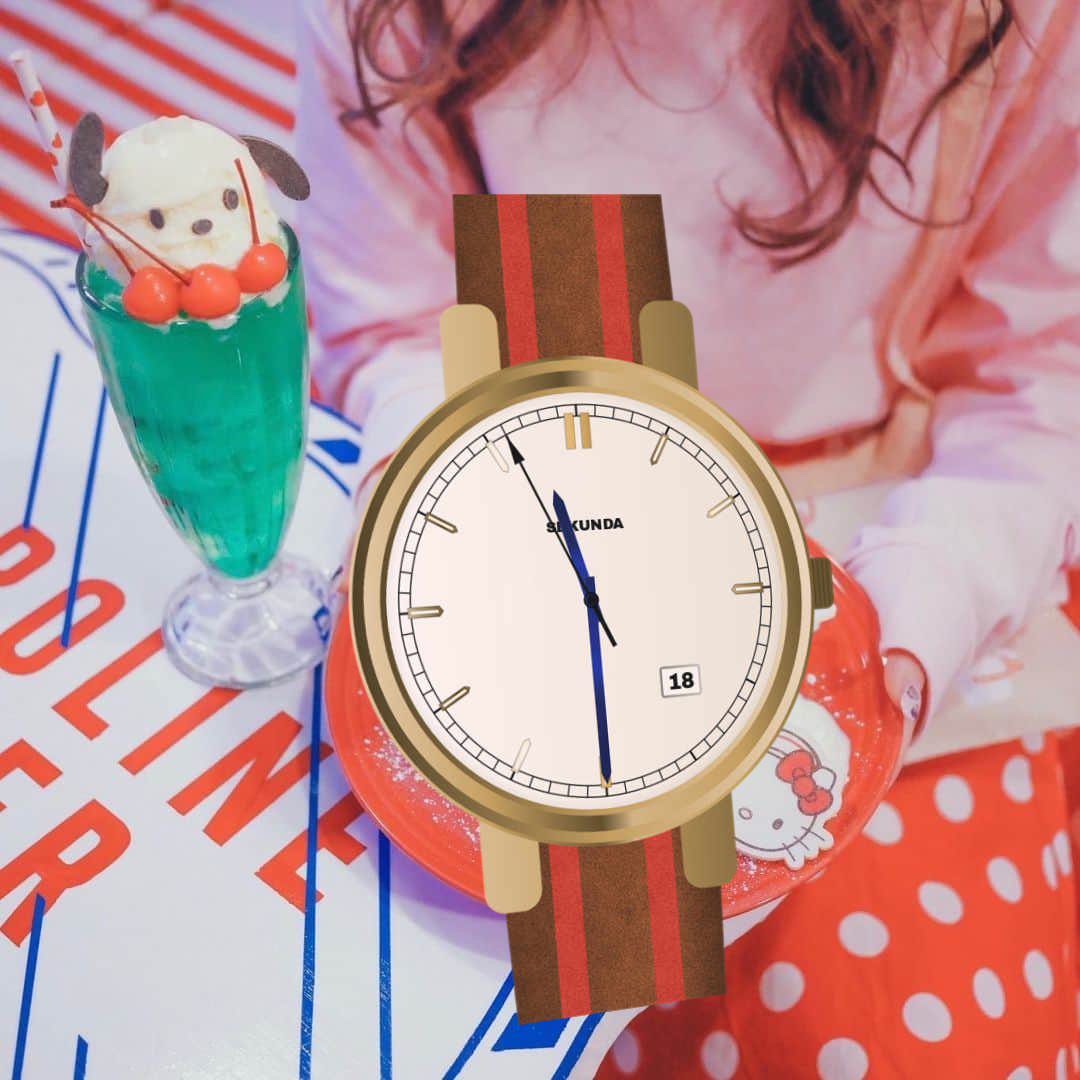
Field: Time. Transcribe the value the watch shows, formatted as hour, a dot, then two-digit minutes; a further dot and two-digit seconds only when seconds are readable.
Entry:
11.29.56
